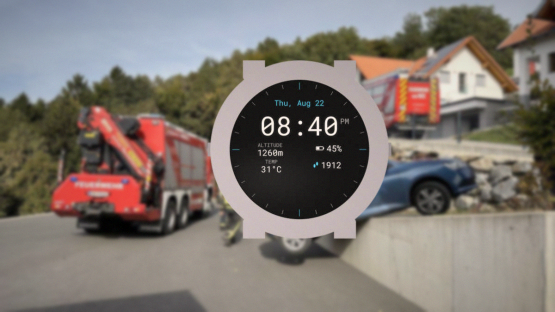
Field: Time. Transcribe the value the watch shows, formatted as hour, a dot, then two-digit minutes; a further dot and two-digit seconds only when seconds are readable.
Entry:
8.40
